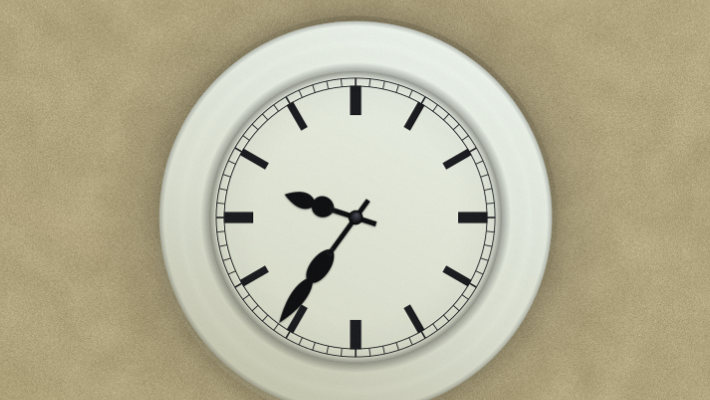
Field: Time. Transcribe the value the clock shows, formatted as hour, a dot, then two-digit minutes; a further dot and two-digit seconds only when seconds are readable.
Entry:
9.36
